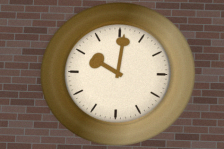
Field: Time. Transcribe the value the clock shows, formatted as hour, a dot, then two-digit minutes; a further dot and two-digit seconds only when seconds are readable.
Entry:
10.01
